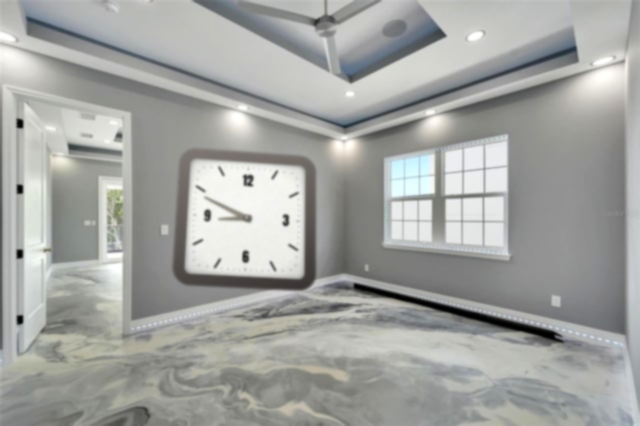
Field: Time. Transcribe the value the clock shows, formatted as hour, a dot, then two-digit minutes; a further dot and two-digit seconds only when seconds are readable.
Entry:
8.49
